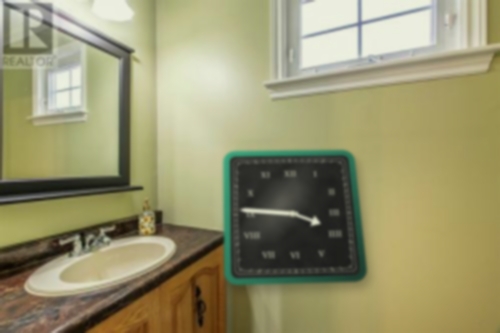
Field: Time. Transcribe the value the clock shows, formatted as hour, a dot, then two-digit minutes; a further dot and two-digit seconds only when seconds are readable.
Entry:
3.46
